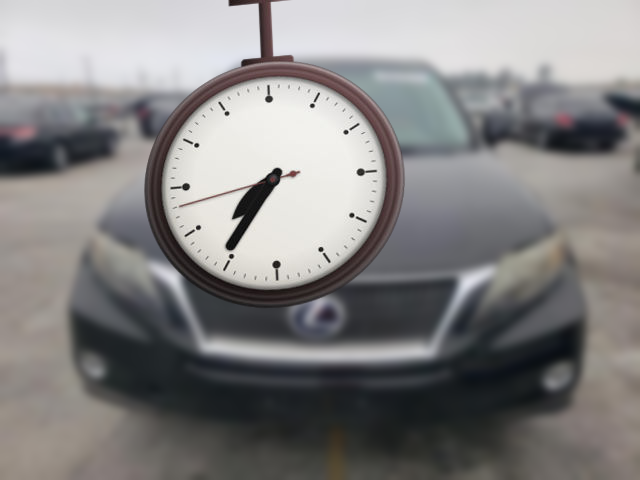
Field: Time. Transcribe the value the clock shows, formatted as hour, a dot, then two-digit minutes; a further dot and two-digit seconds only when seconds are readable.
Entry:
7.35.43
